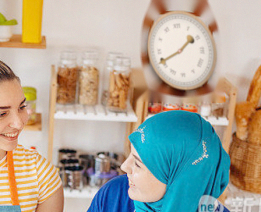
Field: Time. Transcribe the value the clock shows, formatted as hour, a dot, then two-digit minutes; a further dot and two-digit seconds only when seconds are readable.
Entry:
1.41
